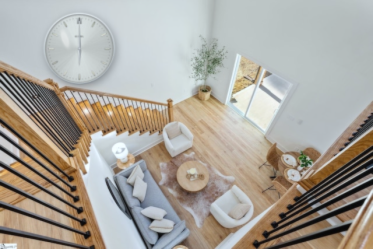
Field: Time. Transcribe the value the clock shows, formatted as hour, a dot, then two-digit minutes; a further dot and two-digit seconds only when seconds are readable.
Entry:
6.00
